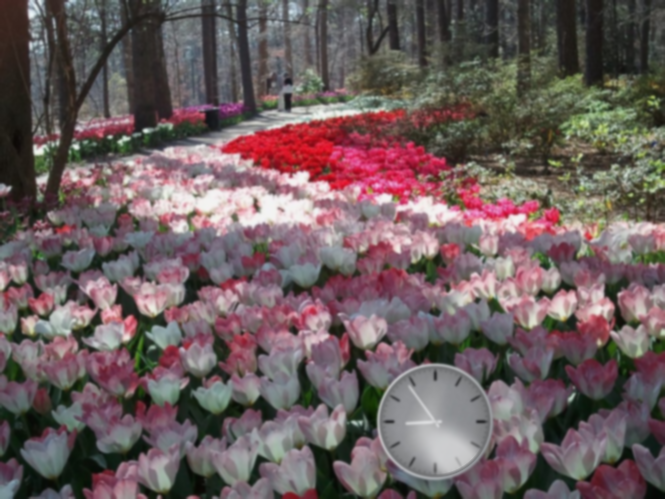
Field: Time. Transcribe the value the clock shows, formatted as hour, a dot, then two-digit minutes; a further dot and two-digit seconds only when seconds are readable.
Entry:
8.54
